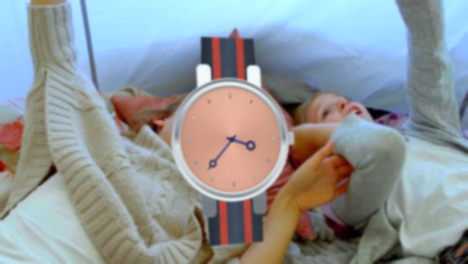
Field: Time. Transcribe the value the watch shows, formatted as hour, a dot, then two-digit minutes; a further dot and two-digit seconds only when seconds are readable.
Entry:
3.37
